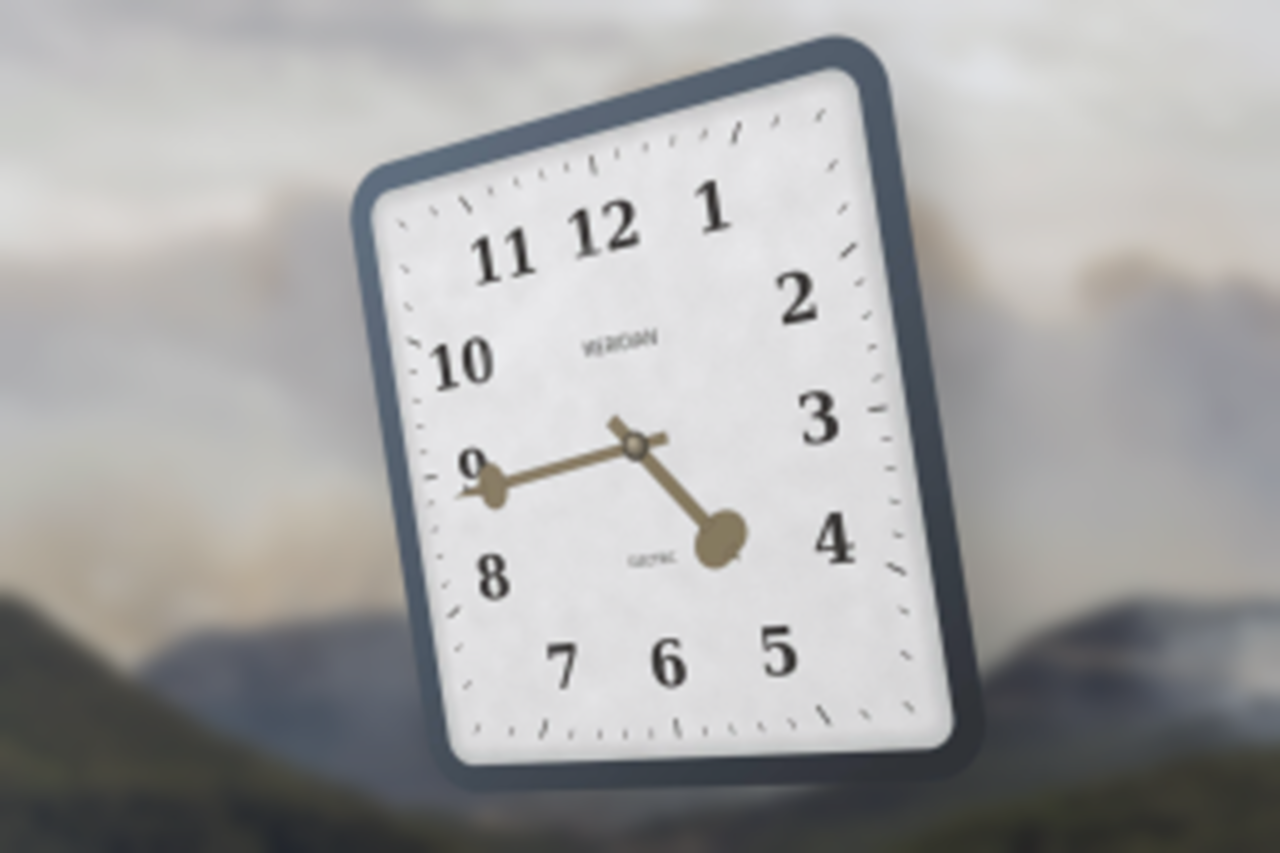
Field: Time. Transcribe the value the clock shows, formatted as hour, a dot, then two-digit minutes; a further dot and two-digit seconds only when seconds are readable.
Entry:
4.44
